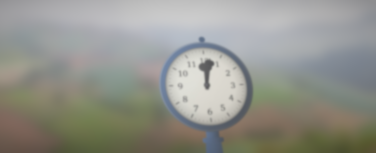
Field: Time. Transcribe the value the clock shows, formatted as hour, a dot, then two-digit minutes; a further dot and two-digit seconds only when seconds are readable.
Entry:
12.02
